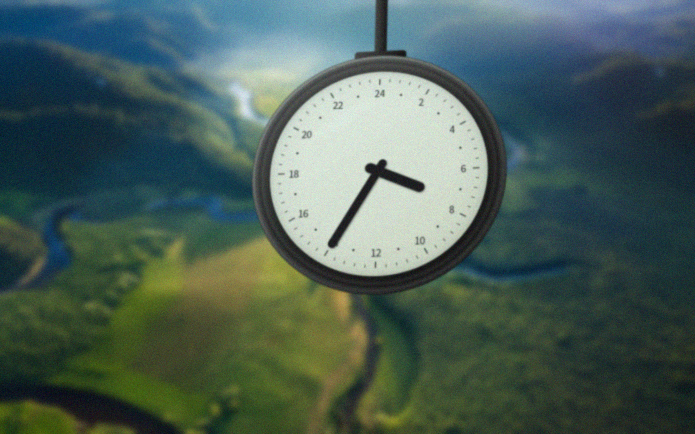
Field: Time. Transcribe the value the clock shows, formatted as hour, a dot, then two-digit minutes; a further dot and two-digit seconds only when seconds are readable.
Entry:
7.35
